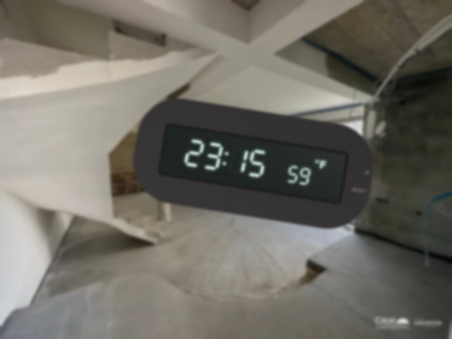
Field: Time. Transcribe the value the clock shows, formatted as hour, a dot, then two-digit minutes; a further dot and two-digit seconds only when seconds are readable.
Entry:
23.15
